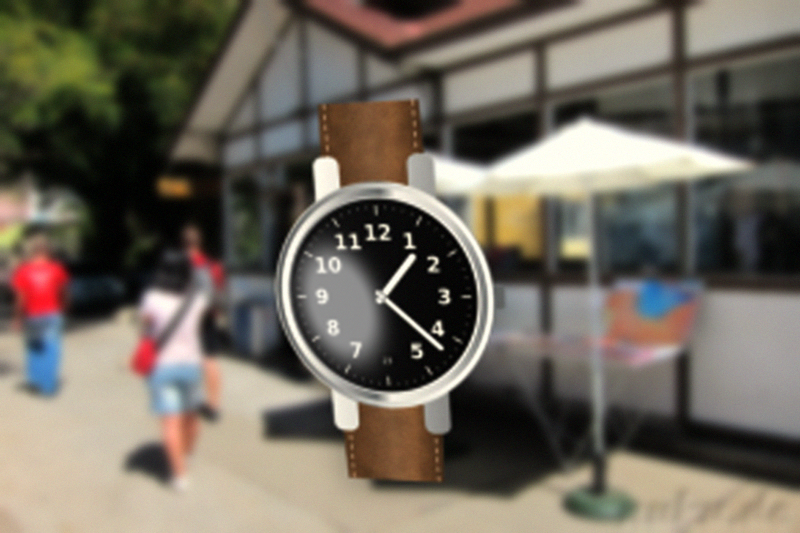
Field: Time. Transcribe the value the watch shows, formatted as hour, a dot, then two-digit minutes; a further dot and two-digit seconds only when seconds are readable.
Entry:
1.22
